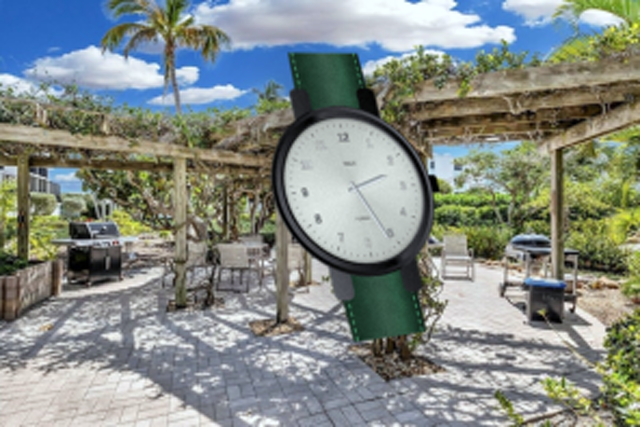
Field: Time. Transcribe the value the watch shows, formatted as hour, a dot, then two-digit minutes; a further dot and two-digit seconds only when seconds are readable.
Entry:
2.26
